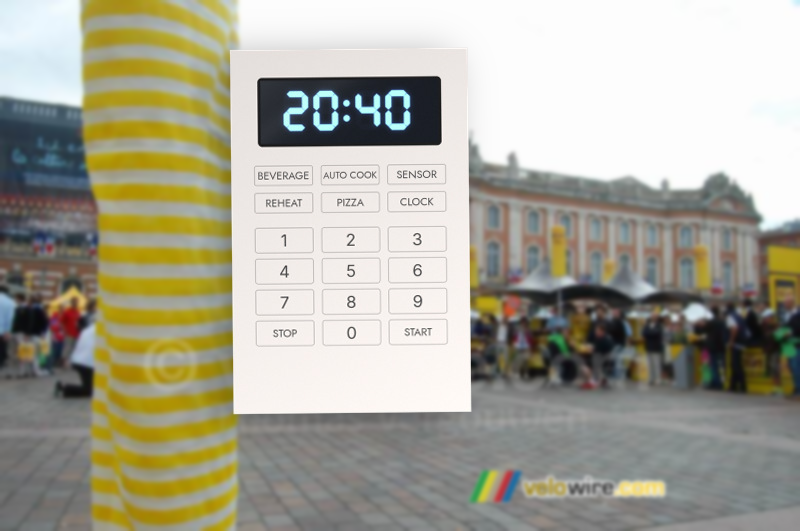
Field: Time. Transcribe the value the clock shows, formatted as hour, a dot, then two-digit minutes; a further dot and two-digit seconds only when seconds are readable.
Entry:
20.40
